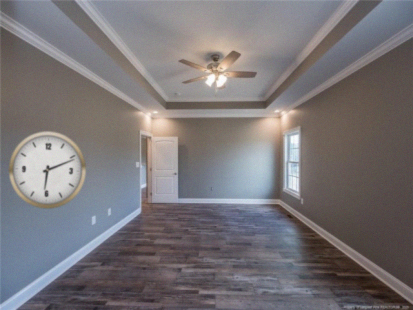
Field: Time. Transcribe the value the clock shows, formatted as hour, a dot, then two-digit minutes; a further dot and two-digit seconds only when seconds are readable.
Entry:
6.11
